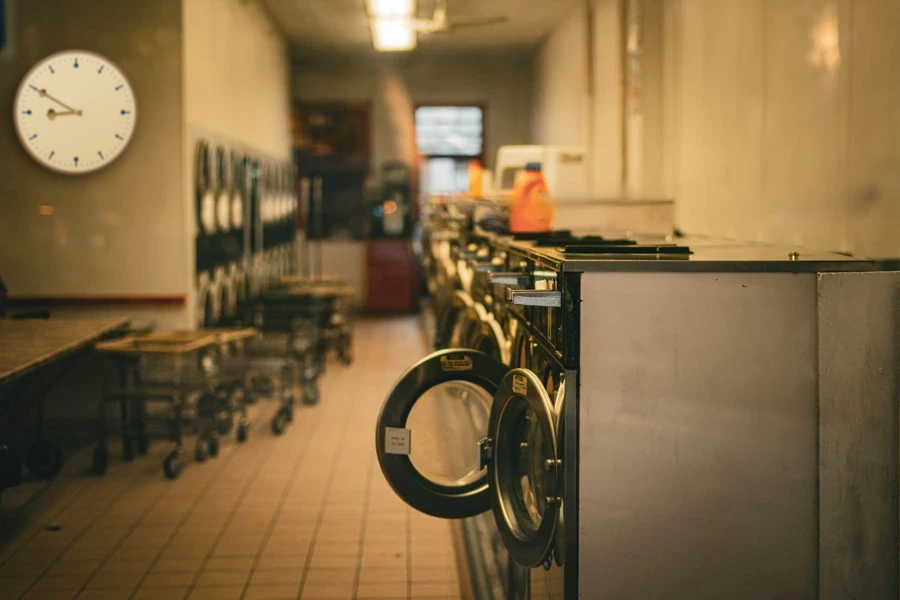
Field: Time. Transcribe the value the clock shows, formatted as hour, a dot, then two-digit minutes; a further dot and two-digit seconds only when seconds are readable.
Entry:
8.50
